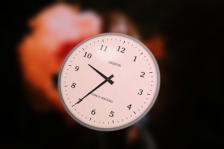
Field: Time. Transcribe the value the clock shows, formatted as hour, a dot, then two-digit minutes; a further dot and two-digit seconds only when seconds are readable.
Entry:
9.35
